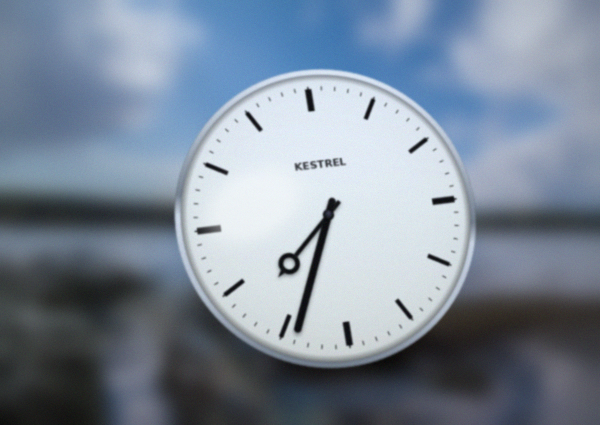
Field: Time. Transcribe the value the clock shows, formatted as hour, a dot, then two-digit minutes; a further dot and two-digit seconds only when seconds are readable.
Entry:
7.34
